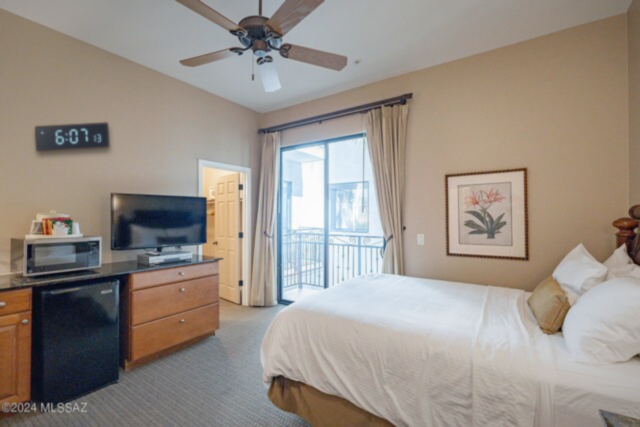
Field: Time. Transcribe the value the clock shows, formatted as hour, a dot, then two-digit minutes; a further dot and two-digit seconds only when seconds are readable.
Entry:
6.07
